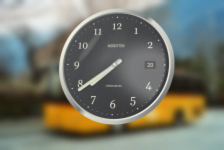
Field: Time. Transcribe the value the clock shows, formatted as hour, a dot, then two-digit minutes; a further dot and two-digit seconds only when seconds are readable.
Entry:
7.39
